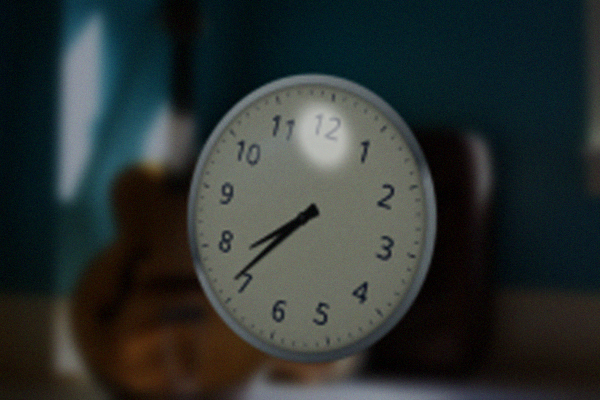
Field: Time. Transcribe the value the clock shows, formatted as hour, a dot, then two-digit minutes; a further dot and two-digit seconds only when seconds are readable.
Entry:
7.36
